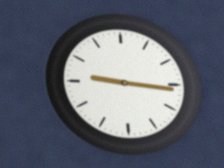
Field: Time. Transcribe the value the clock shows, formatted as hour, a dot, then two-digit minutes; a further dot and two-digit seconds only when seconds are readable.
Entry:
9.16
